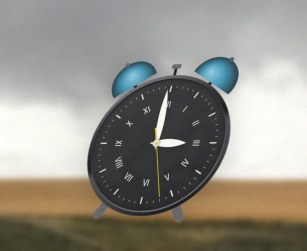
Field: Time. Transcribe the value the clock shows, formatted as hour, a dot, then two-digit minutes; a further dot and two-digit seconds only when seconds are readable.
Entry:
2.59.27
